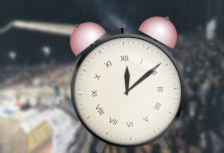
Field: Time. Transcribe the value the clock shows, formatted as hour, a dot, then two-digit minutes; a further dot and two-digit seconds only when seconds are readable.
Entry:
12.09
